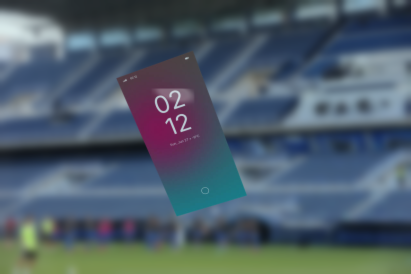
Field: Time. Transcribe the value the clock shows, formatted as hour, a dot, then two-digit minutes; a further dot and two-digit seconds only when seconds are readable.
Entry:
2.12
